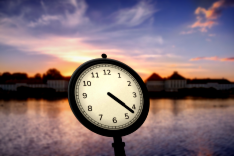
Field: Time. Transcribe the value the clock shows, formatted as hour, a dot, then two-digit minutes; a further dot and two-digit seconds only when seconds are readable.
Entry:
4.22
